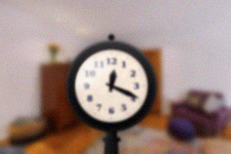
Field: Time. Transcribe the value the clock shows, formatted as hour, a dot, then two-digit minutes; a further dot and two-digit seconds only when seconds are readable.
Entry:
12.19
